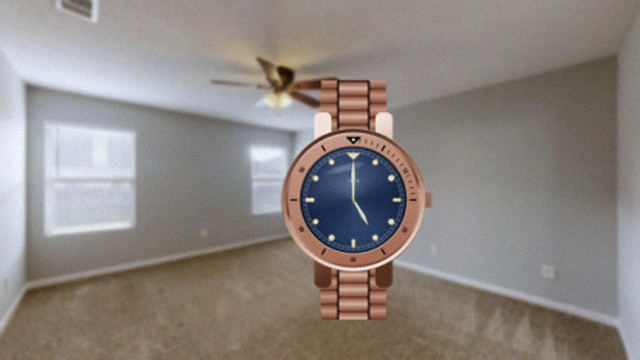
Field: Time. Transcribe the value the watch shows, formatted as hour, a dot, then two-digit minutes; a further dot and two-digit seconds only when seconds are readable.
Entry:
5.00
